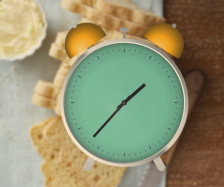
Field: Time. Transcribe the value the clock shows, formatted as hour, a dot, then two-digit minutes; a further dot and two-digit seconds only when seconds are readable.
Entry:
1.37
